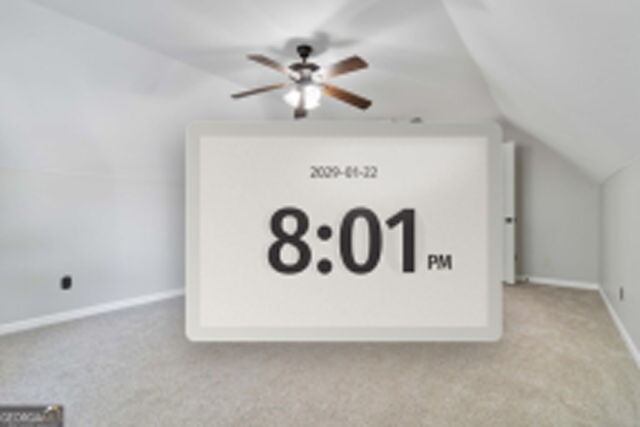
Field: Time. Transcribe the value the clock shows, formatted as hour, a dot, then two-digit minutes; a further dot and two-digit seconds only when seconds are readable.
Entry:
8.01
